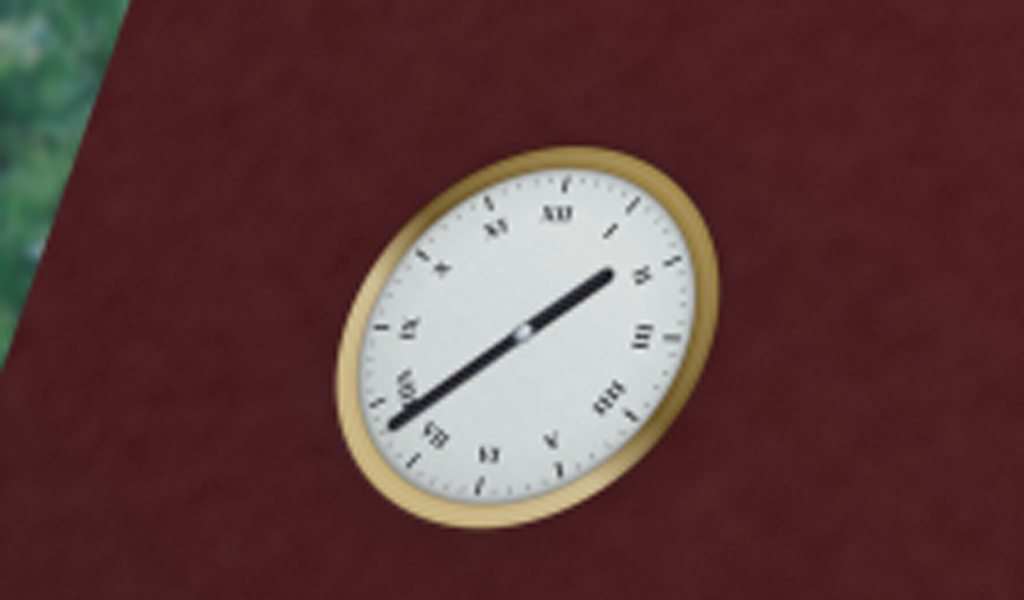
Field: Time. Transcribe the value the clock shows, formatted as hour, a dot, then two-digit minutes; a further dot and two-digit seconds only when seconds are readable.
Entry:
1.38
